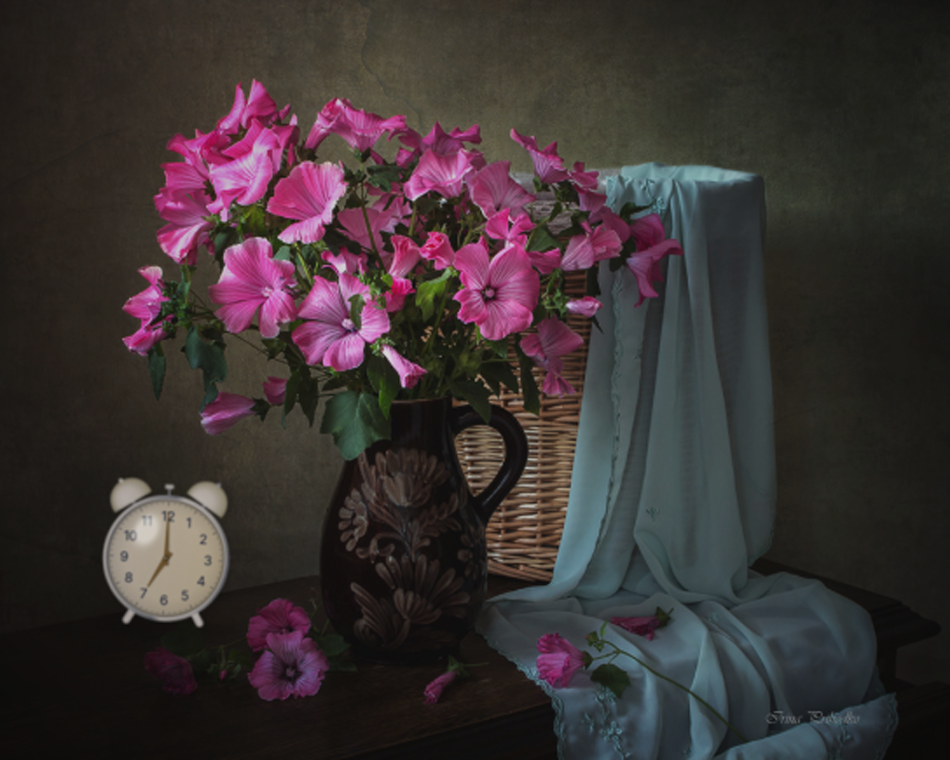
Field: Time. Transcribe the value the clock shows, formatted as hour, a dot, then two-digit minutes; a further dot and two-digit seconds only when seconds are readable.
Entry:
7.00
